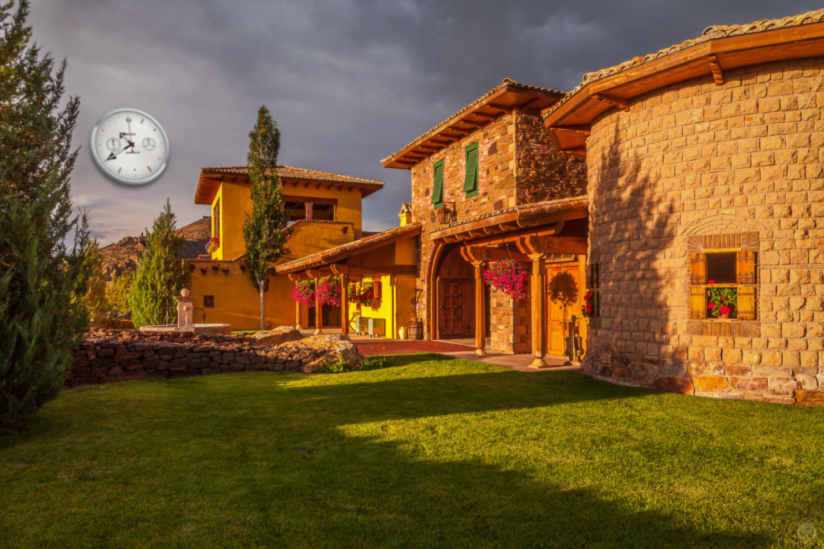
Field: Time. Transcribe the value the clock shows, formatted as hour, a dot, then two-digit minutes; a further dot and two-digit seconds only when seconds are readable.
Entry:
10.40
